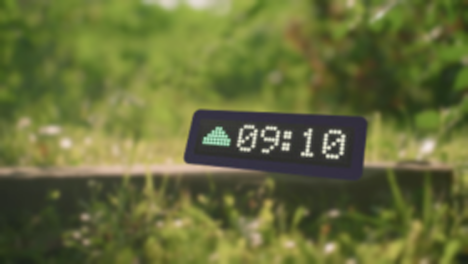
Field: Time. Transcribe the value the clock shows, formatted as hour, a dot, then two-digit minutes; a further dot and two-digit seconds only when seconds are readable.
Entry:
9.10
